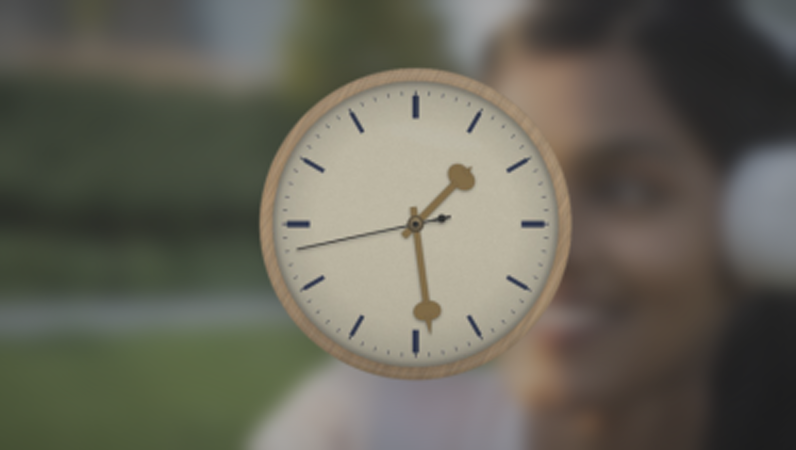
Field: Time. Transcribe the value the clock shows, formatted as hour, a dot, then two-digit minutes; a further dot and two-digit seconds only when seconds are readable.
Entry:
1.28.43
